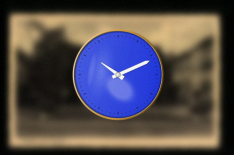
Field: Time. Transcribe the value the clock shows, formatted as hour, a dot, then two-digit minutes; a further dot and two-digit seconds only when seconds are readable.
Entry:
10.11
